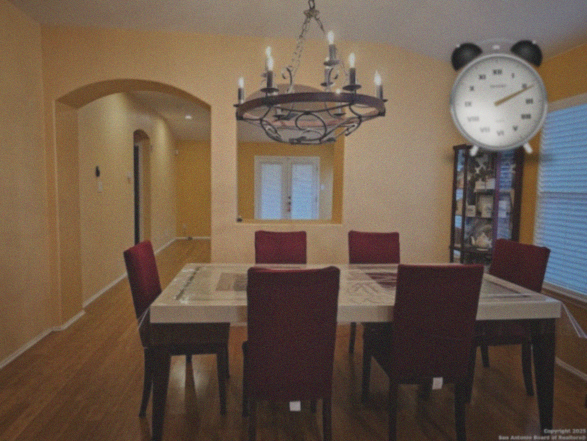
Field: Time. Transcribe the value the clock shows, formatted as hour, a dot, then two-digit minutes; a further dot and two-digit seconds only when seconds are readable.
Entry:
2.11
